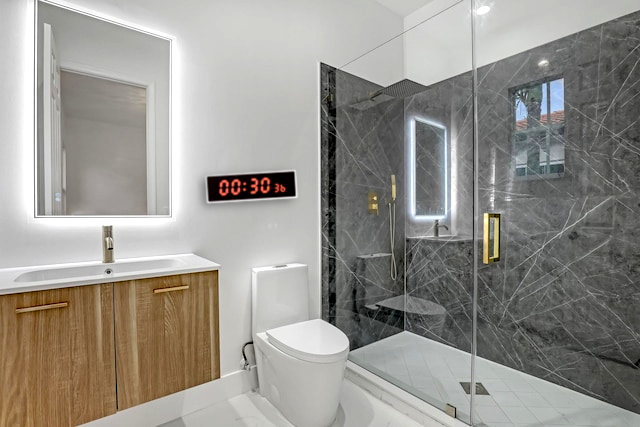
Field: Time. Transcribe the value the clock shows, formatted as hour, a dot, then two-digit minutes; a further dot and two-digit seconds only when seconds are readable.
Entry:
0.30
